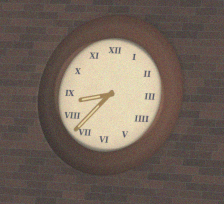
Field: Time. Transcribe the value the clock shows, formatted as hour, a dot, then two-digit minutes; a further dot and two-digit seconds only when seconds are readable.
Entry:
8.37
